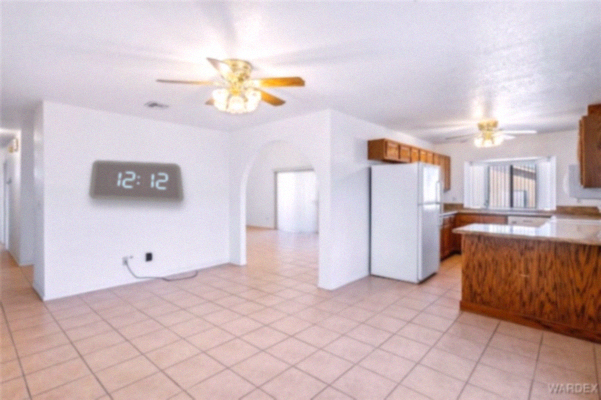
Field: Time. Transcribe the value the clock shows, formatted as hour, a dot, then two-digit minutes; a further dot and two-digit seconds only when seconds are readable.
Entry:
12.12
